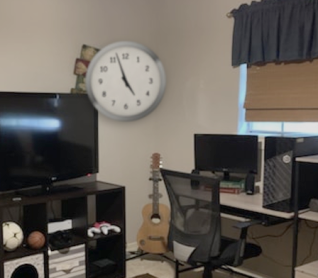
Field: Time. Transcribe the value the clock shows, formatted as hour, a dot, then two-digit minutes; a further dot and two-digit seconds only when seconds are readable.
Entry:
4.57
